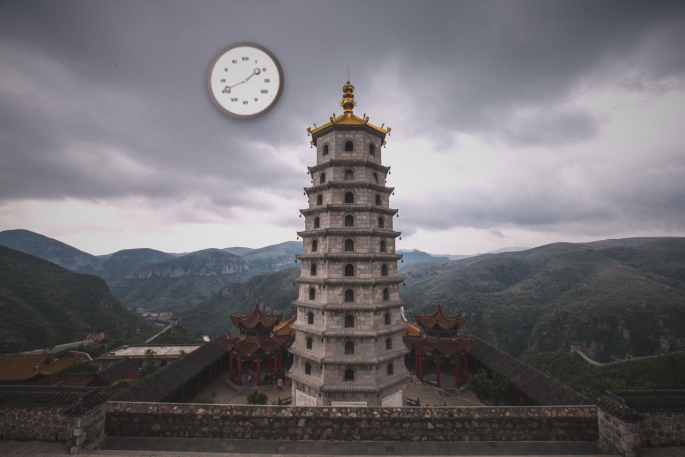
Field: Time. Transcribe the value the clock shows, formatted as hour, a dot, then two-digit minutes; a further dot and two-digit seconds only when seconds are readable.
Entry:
1.41
